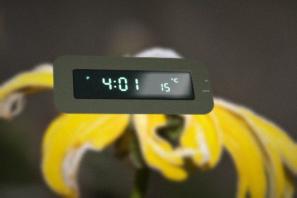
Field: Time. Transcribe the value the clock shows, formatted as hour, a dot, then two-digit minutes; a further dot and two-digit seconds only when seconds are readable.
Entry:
4.01
